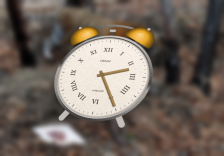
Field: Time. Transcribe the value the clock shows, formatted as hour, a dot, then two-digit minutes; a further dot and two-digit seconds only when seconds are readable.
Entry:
2.25
